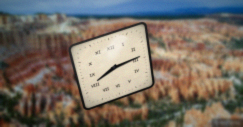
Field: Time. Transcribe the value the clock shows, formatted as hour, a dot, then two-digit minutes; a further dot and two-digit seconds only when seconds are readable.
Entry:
8.14
